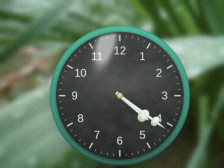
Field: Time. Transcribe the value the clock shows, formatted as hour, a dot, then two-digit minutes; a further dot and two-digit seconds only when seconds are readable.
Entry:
4.21
